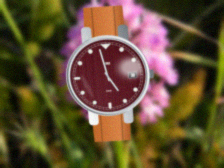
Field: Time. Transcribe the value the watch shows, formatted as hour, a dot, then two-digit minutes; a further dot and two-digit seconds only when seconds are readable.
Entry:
4.58
